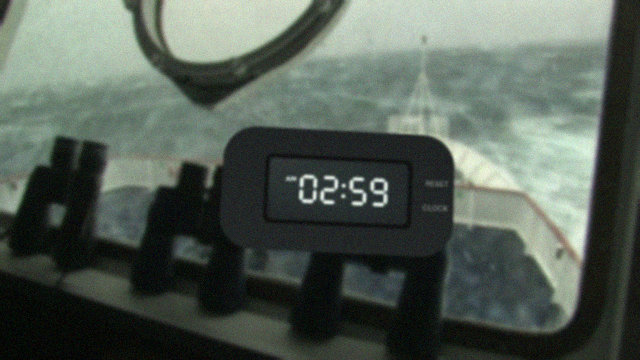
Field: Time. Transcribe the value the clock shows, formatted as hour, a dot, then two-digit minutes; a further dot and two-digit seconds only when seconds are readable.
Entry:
2.59
